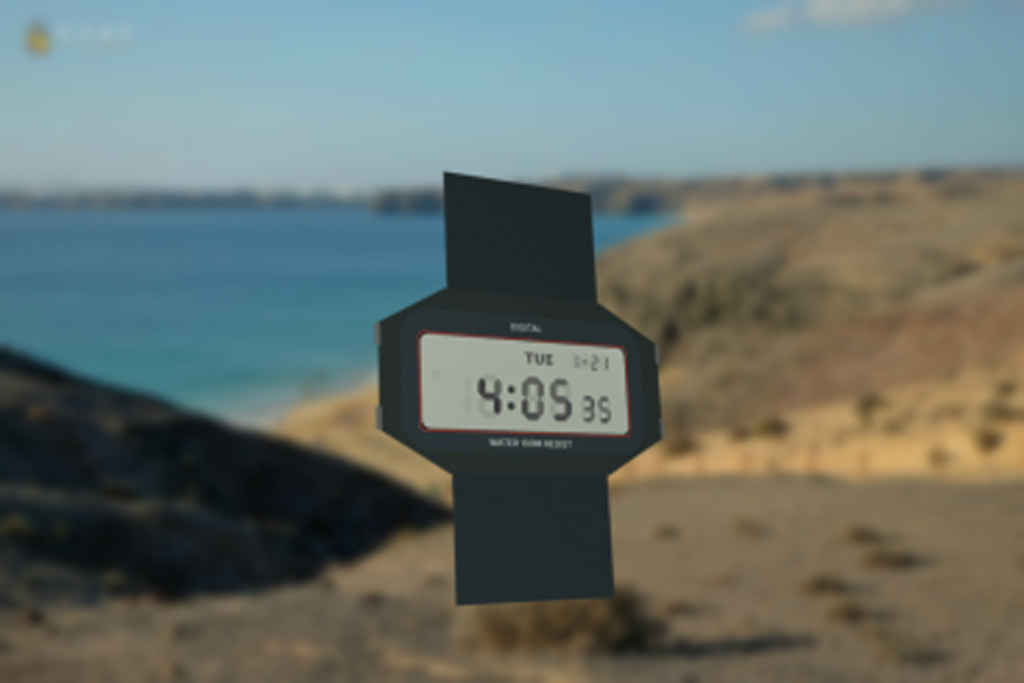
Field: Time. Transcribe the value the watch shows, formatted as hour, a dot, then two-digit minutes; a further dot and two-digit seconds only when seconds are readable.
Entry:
4.05.35
